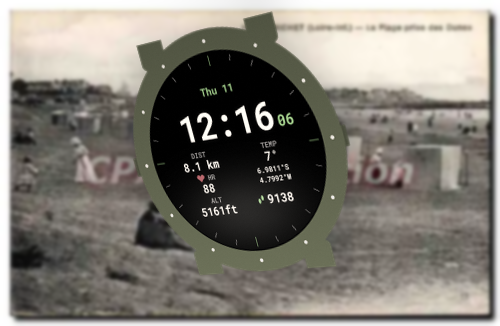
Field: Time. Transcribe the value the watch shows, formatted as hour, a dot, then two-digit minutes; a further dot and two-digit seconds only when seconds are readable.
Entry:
12.16.06
